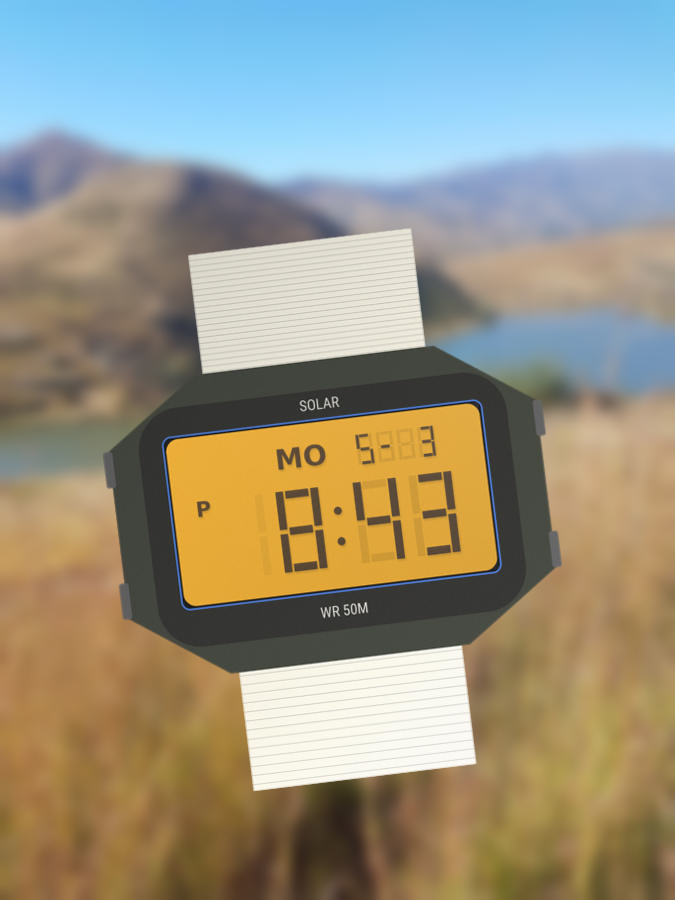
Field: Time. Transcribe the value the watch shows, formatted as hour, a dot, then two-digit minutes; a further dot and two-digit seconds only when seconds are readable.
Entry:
8.43
